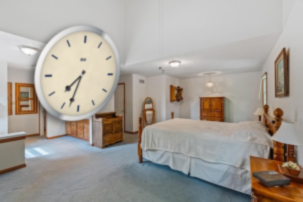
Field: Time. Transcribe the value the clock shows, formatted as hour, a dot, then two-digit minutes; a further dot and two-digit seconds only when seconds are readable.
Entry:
7.33
